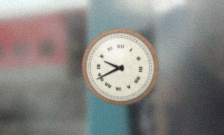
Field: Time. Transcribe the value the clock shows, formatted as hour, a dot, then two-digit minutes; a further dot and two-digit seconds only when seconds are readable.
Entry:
9.40
